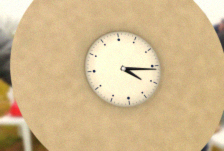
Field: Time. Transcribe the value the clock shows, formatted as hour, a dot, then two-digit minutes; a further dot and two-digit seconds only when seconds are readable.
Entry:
4.16
